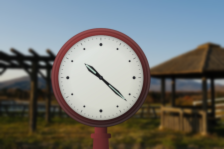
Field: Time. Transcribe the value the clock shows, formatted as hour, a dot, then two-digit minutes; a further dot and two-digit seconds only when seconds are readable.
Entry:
10.22
